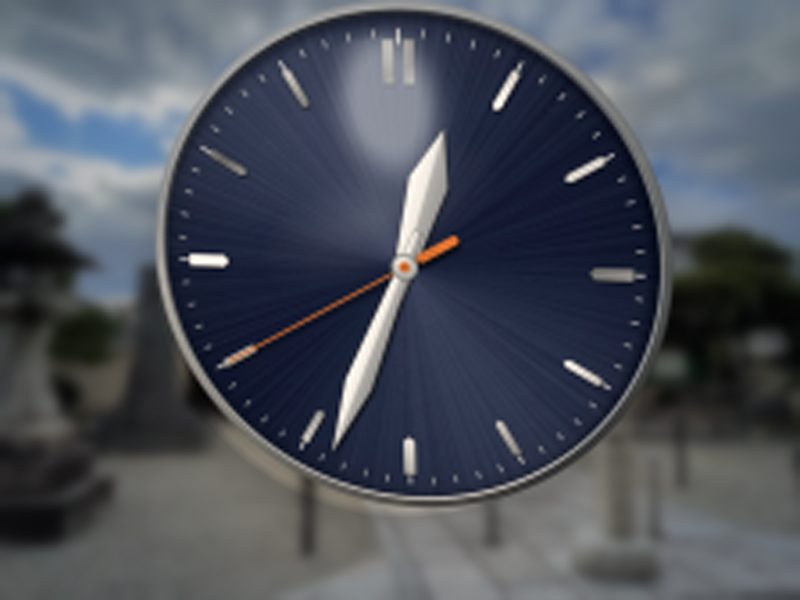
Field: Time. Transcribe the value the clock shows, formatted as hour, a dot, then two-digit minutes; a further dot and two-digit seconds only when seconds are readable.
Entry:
12.33.40
